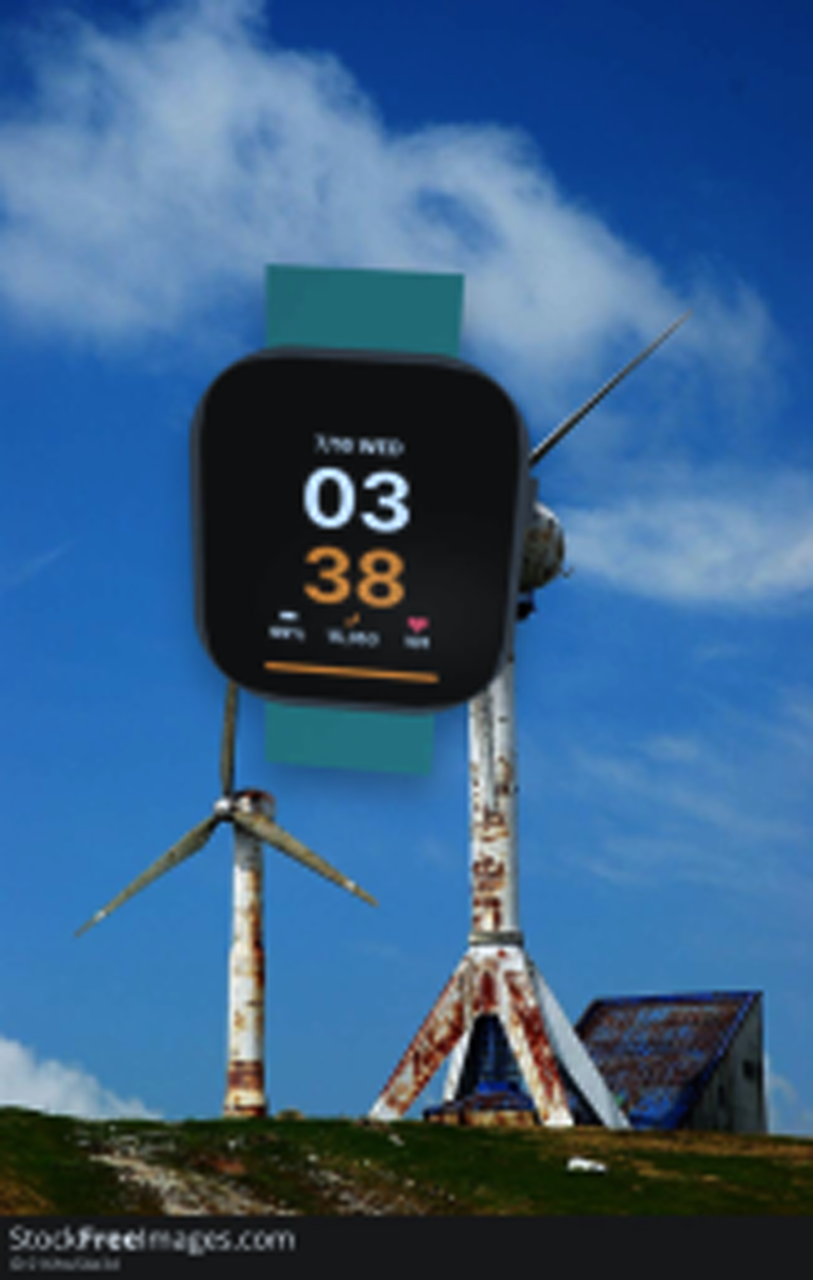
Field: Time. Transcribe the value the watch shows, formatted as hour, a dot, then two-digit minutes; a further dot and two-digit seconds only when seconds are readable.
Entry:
3.38
